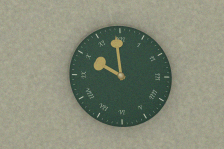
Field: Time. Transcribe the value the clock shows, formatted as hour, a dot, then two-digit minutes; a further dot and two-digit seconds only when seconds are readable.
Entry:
9.59
